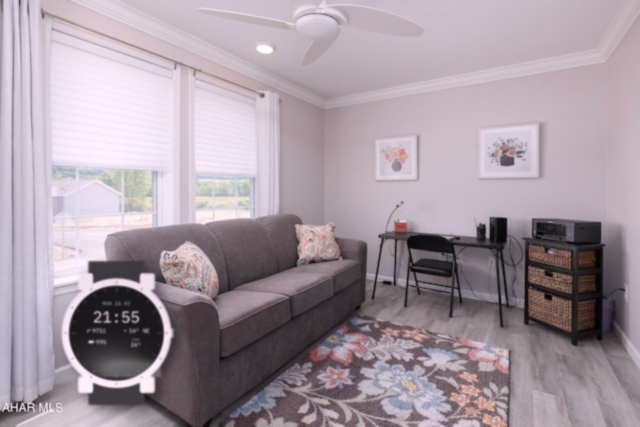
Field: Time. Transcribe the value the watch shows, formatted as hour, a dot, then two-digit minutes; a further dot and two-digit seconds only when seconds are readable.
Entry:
21.55
